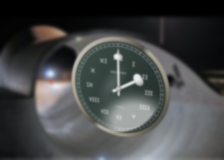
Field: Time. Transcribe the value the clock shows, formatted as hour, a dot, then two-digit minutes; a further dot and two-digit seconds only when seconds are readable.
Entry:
2.00
